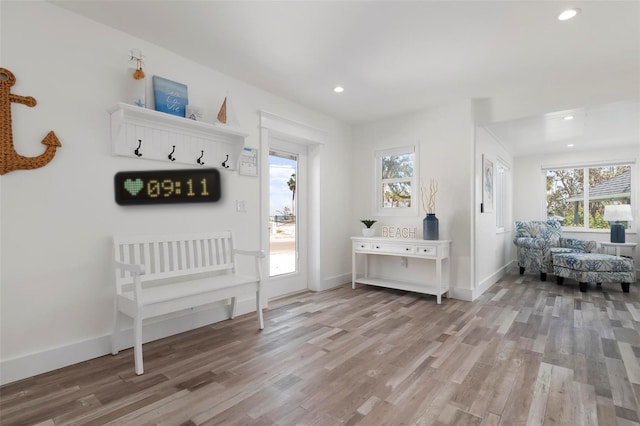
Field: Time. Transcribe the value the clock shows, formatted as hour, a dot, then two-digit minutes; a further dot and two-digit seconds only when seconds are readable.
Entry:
9.11
